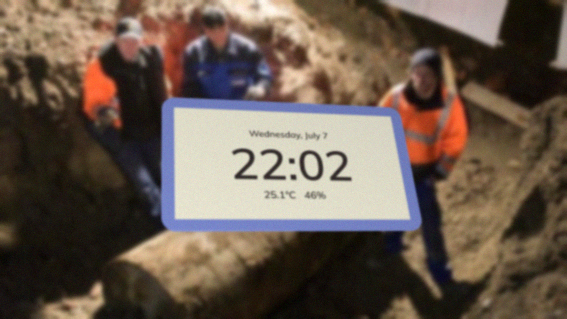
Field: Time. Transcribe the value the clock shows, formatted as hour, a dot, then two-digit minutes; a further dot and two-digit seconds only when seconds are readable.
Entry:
22.02
